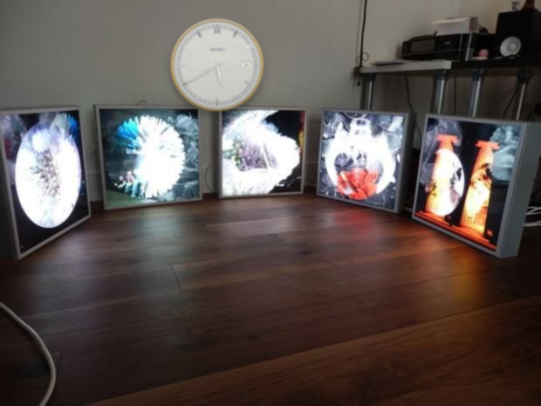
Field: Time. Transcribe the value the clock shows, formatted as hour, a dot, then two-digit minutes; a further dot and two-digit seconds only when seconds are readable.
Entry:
5.40
